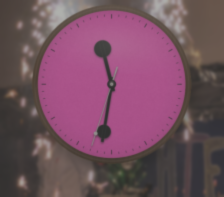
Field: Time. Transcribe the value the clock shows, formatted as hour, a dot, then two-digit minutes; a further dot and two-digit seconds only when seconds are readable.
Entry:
11.31.33
